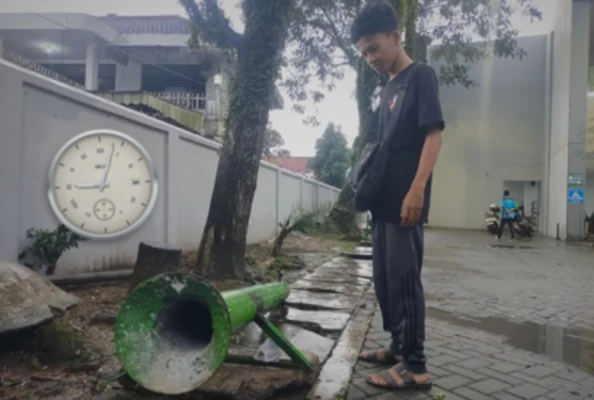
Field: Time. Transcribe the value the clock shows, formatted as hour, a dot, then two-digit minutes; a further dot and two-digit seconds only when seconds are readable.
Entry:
9.03
